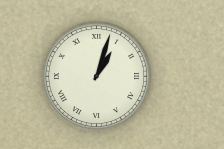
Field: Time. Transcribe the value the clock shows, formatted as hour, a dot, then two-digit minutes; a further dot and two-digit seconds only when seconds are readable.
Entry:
1.03
